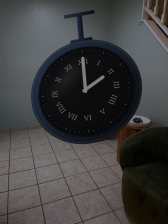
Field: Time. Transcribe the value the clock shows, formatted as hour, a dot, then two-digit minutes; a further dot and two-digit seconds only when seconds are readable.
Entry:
2.00
